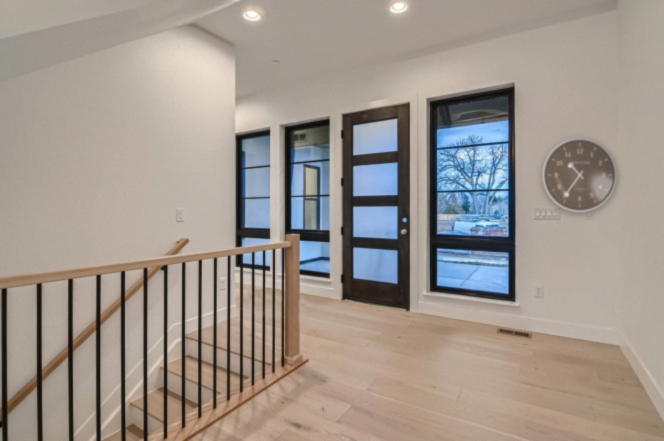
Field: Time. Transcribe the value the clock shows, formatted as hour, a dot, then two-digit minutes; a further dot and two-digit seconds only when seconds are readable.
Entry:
10.36
